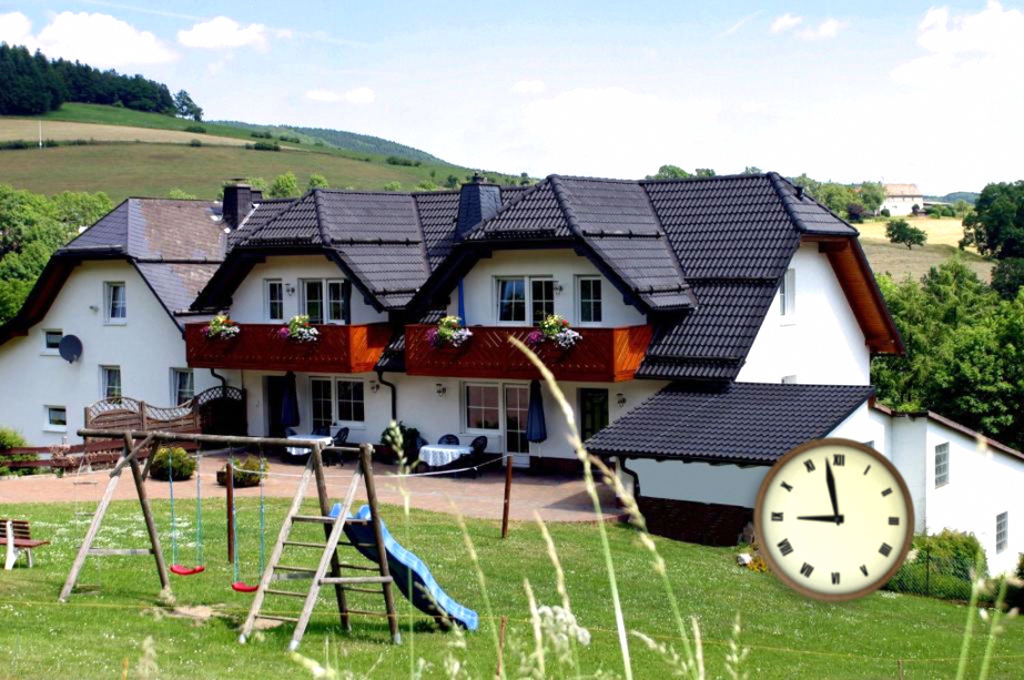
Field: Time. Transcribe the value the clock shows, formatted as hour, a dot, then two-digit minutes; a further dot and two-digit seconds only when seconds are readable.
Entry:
8.58
